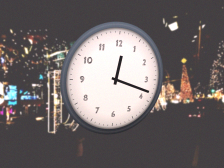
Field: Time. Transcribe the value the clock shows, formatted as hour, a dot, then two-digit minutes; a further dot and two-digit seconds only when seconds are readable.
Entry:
12.18
